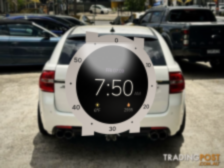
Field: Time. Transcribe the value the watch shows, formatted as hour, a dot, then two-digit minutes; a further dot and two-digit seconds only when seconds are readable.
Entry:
7.50
